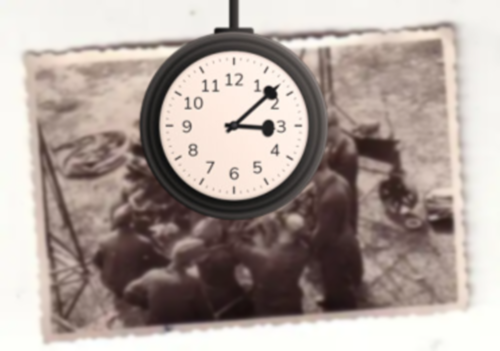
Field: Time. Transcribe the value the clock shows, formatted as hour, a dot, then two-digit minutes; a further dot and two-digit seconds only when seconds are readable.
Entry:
3.08
